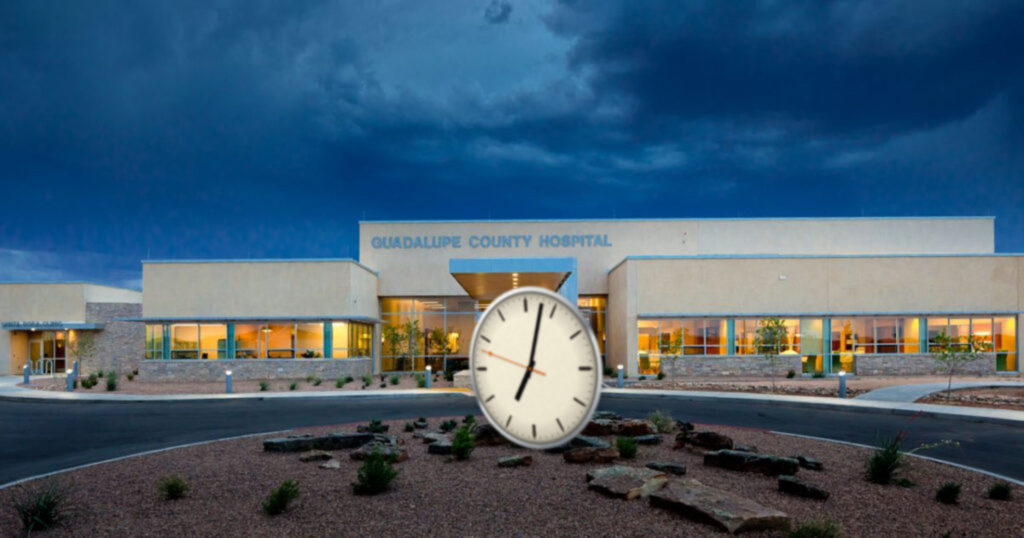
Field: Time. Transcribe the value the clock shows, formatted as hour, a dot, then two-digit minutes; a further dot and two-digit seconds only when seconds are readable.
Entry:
7.02.48
